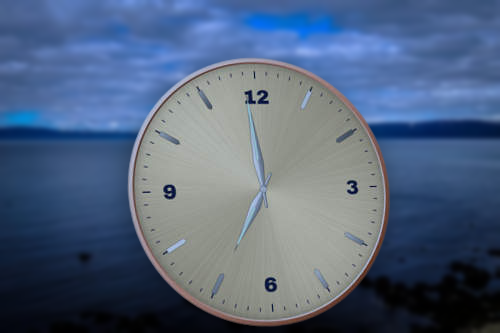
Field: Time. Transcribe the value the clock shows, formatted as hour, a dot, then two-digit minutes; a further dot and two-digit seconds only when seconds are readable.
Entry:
6.59
